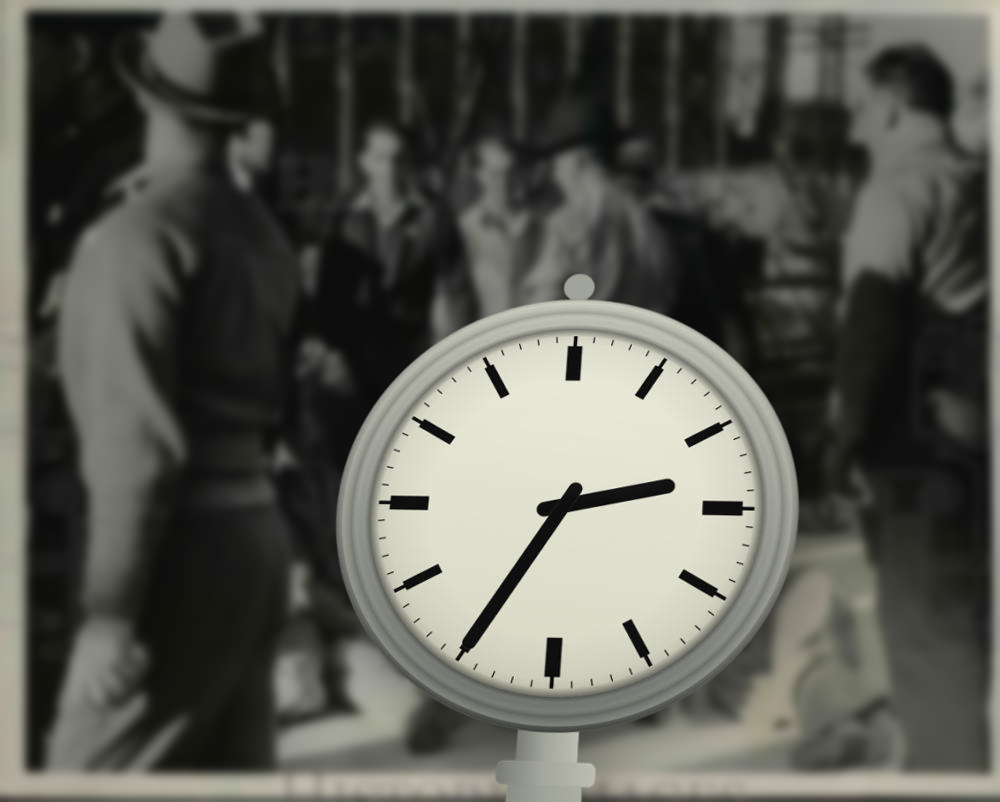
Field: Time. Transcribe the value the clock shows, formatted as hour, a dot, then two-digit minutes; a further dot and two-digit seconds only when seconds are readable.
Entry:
2.35
